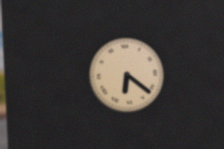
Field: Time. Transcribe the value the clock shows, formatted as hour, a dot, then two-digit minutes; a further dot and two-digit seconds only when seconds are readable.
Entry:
6.22
